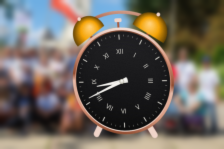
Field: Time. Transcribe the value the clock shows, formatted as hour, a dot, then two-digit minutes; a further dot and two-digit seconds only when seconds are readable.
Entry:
8.41
